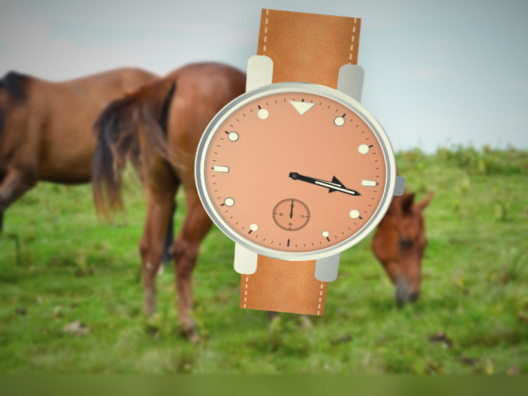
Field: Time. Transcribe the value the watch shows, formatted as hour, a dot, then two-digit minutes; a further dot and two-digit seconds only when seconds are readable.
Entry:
3.17
